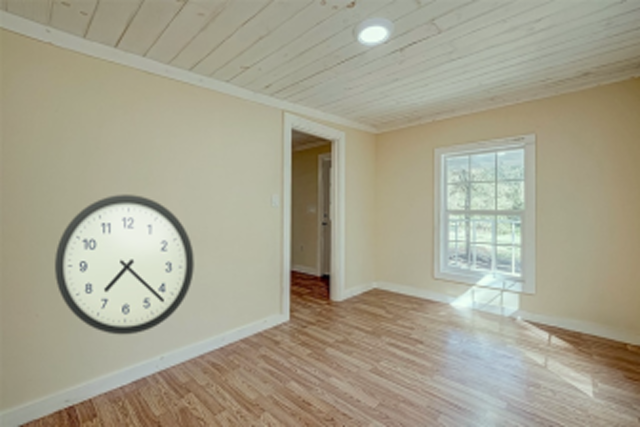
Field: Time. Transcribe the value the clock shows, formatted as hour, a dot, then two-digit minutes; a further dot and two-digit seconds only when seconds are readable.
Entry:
7.22
